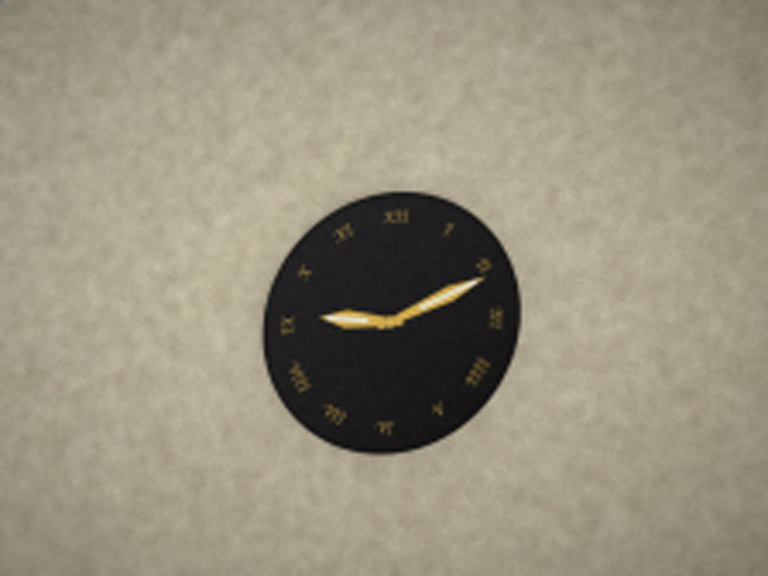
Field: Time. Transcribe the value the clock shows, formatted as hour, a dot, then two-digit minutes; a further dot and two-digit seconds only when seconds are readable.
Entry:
9.11
